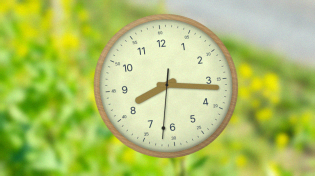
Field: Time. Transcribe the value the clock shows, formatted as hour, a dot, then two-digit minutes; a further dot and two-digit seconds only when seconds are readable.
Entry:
8.16.32
